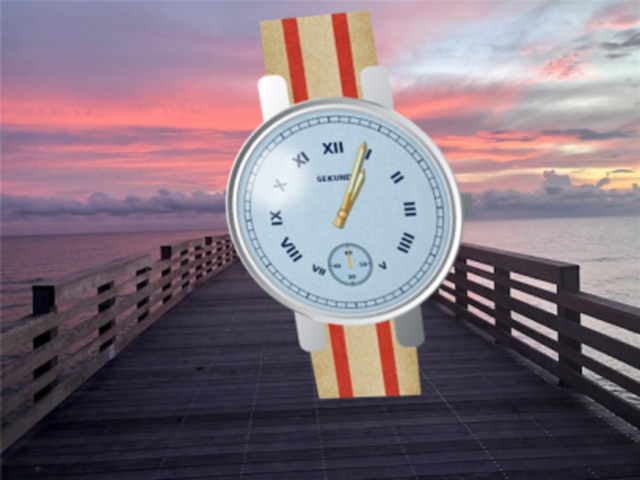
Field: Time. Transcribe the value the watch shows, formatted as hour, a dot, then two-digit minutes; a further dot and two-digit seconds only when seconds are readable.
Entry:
1.04
